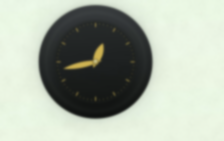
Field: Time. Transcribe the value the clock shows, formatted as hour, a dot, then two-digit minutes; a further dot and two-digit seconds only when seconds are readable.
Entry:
12.43
